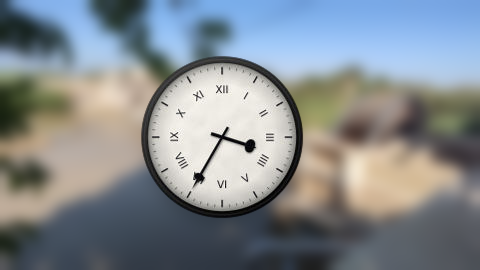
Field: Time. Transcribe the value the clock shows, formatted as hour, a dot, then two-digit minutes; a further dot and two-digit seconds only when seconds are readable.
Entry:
3.35
